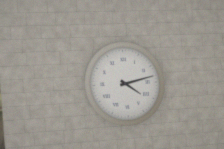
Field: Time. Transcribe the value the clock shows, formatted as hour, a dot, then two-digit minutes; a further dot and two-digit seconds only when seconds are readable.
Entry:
4.13
